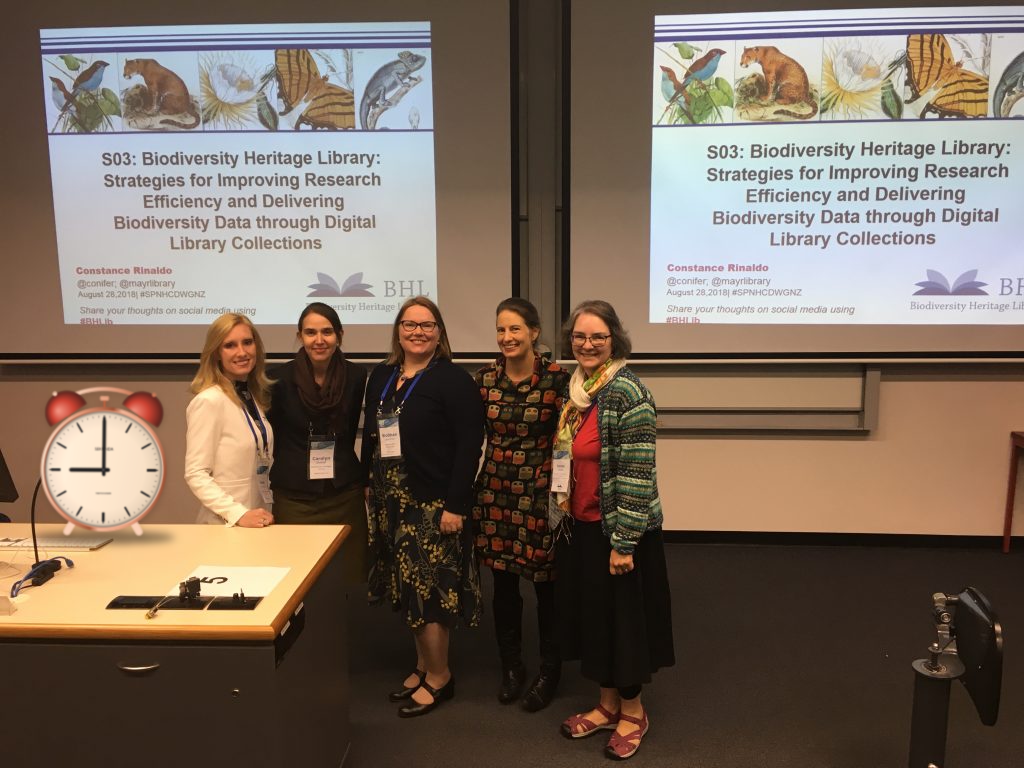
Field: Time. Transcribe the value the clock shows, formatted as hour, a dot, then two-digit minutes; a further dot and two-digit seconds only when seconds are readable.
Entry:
9.00
